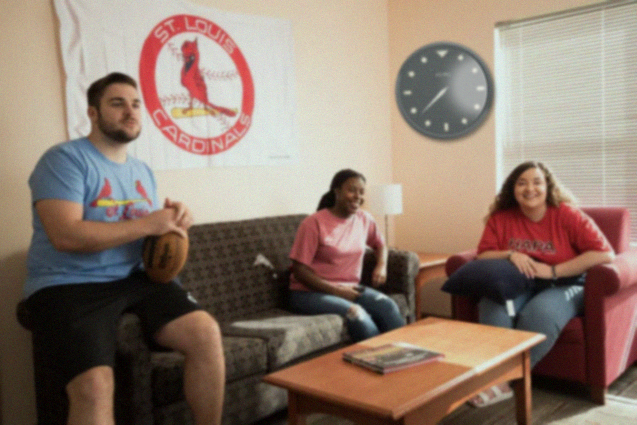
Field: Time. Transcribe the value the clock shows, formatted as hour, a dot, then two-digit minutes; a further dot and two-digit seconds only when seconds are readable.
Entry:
7.38
